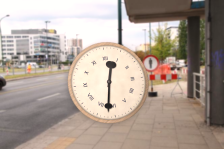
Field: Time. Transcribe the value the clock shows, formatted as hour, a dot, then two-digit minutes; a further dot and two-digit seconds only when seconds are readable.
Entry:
12.32
